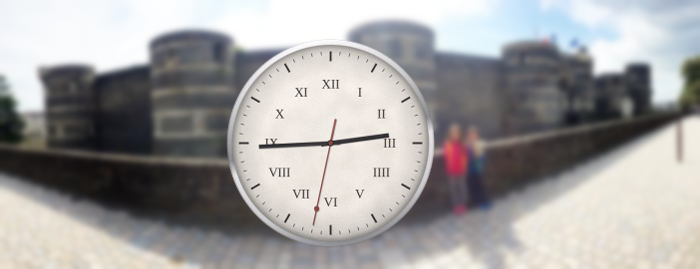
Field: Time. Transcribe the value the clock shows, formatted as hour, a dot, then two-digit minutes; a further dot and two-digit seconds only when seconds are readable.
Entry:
2.44.32
